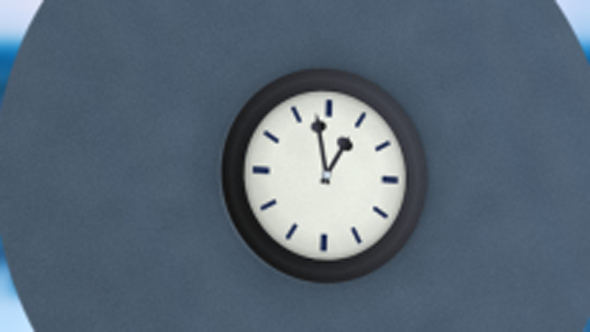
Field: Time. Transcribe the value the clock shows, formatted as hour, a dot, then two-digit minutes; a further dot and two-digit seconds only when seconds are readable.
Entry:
12.58
